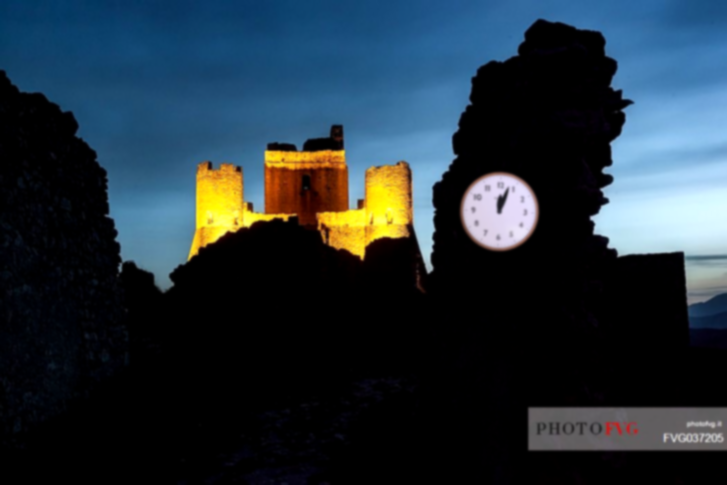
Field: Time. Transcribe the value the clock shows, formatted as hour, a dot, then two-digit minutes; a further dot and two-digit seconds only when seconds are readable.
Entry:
12.03
